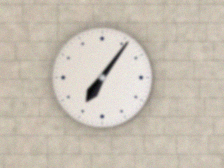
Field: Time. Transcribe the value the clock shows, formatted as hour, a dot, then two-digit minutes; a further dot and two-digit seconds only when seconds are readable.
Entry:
7.06
